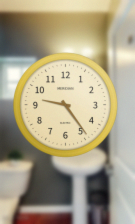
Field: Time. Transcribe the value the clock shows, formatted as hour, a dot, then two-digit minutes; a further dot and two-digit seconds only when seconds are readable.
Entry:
9.24
